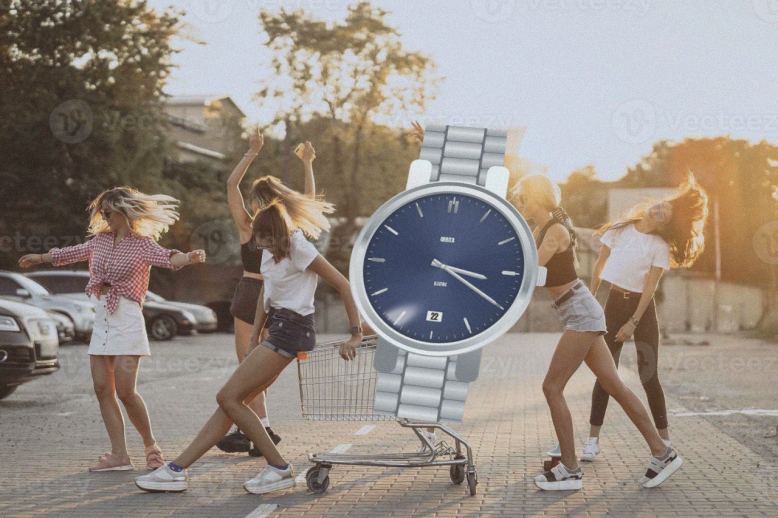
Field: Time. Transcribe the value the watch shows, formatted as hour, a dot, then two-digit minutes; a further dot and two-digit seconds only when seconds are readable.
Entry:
3.20
